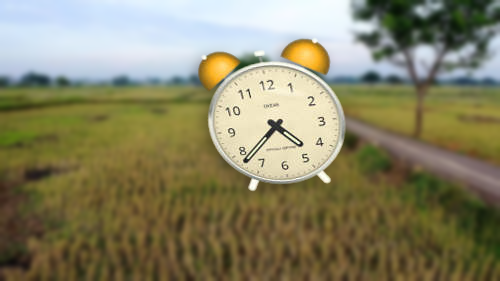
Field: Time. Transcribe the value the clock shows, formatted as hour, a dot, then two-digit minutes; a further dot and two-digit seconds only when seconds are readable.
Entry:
4.38
